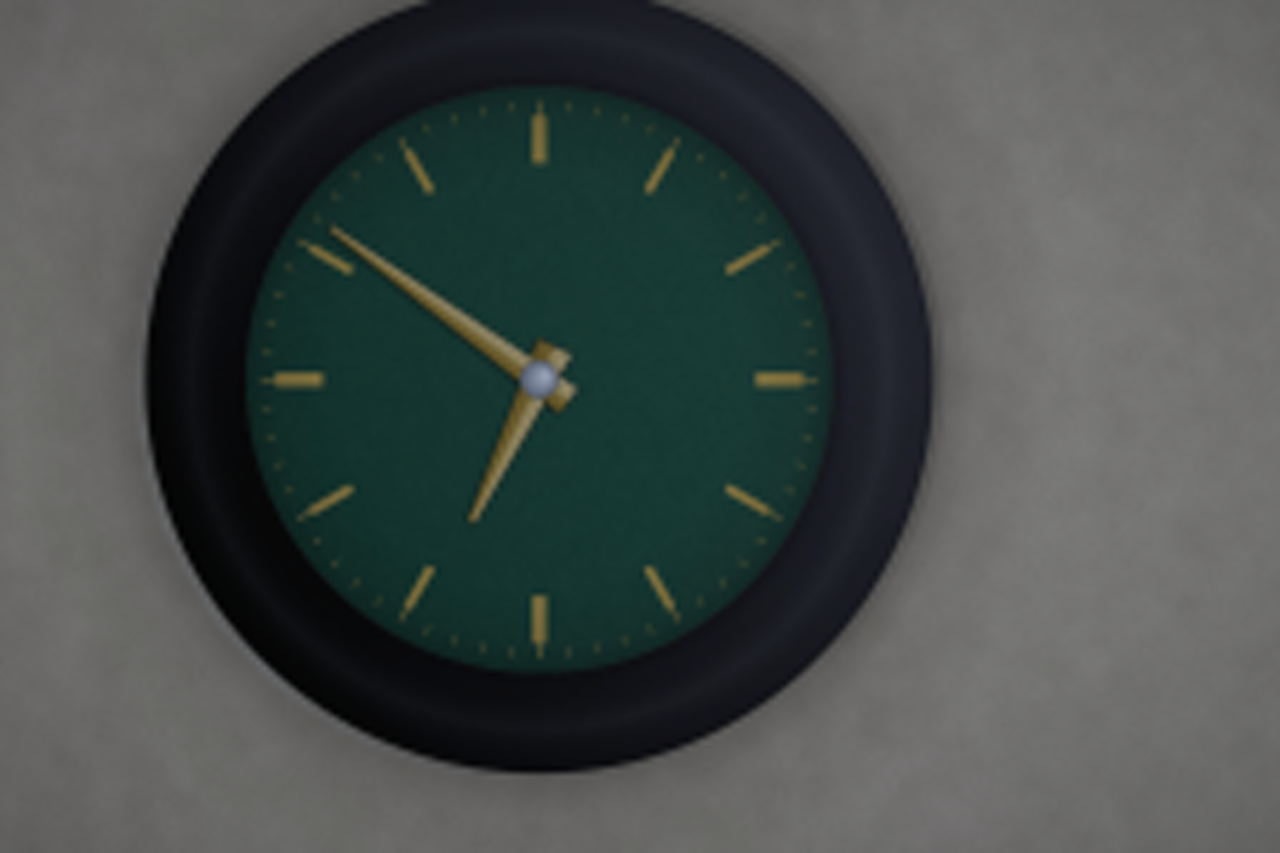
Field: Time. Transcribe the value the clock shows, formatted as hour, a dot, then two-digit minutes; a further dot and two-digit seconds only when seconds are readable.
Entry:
6.51
